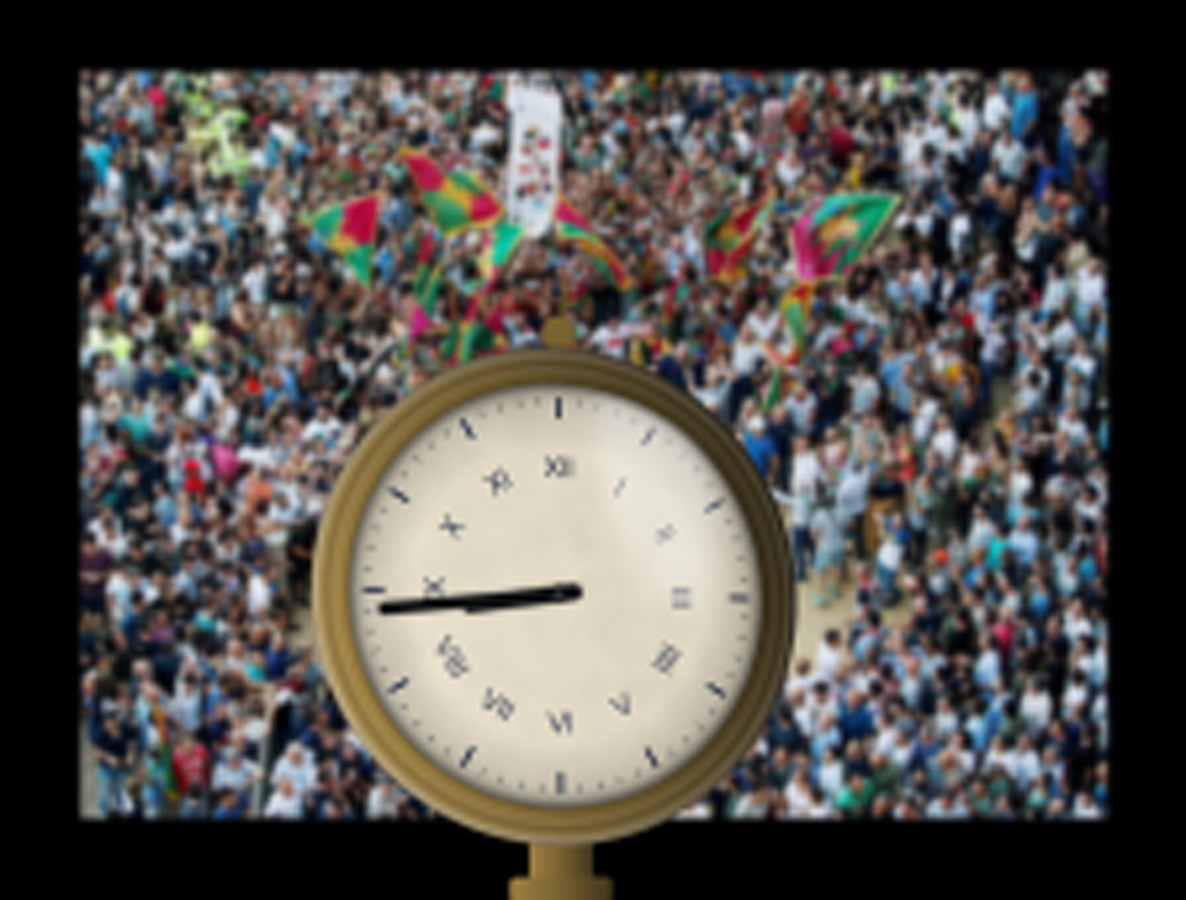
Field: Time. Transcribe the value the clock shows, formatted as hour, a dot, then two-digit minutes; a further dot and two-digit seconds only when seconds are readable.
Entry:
8.44
